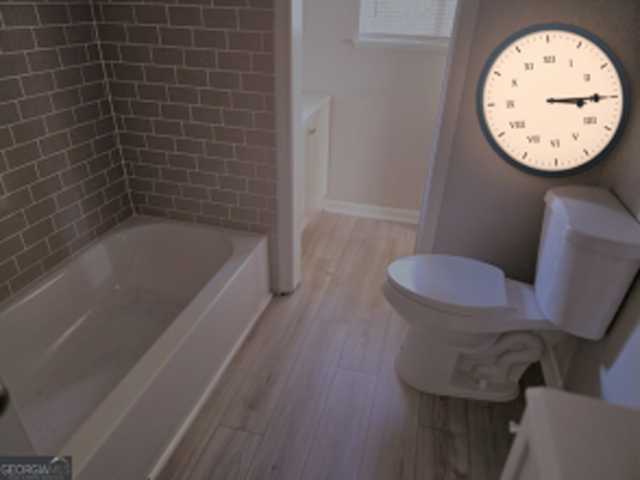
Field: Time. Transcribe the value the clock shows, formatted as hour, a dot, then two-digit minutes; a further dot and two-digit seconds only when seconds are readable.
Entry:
3.15
